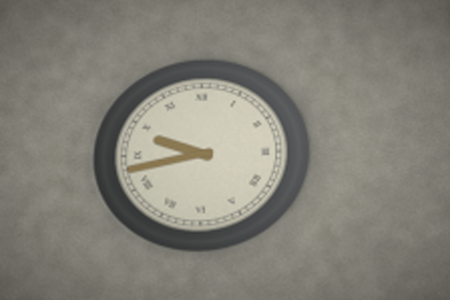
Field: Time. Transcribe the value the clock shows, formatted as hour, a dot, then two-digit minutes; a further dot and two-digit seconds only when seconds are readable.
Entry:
9.43
